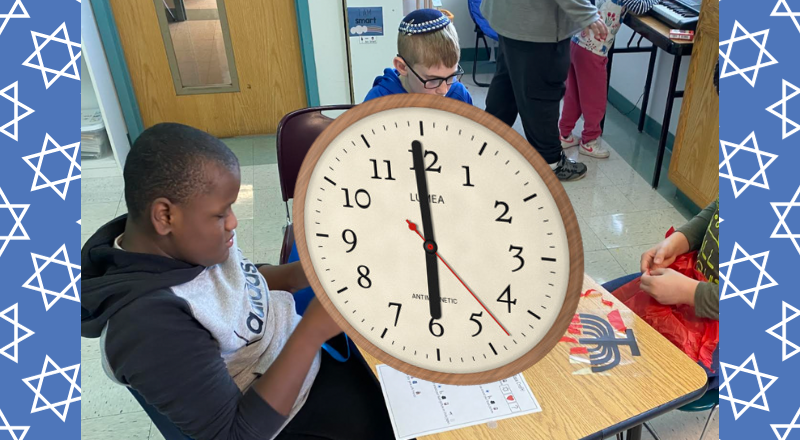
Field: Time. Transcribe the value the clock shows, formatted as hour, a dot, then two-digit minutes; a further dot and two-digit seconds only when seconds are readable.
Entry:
5.59.23
